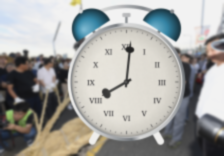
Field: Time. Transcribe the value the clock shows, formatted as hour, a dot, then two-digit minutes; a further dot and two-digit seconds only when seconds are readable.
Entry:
8.01
